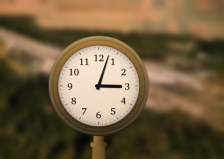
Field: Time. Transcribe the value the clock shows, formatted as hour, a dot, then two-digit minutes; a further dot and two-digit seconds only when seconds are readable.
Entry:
3.03
